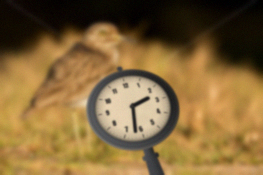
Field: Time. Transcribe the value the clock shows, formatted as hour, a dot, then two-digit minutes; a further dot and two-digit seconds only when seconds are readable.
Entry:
2.32
